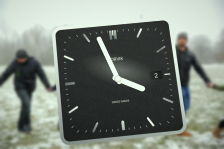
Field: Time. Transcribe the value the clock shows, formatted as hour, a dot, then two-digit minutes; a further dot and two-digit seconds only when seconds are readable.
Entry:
3.57
